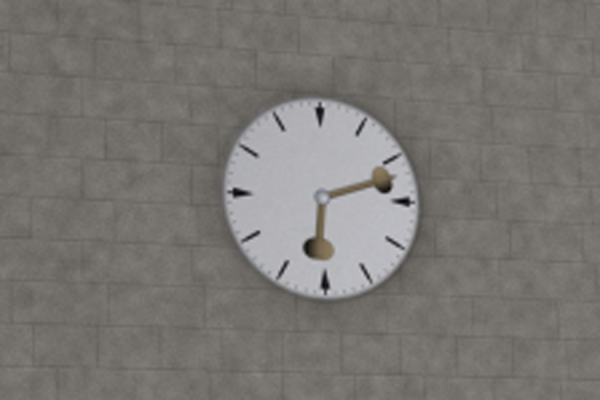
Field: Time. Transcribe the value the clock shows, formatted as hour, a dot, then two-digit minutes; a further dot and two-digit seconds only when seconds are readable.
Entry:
6.12
